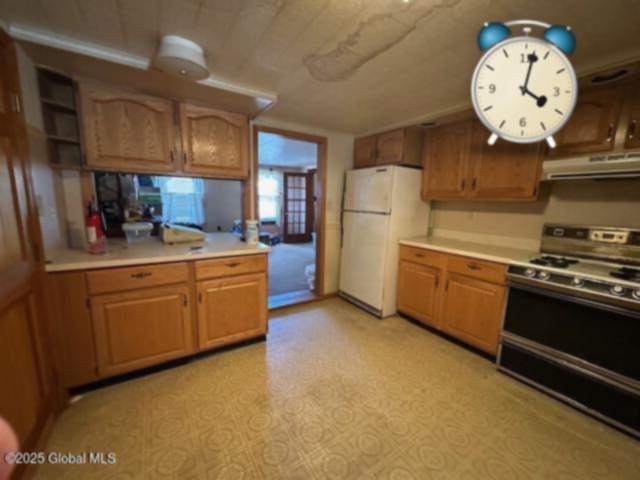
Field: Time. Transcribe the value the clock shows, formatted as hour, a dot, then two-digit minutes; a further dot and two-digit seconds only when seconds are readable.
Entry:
4.02
